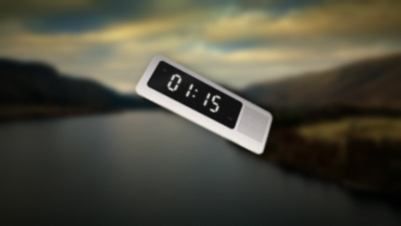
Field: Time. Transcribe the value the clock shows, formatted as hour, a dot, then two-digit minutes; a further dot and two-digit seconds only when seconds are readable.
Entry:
1.15
